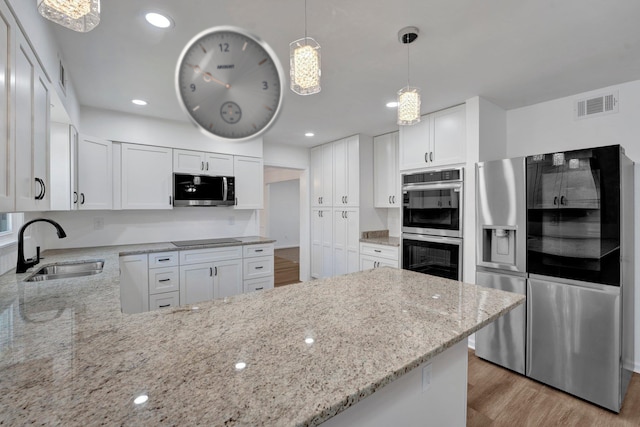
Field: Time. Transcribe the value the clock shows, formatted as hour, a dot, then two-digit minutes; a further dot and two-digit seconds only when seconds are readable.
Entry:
9.50
